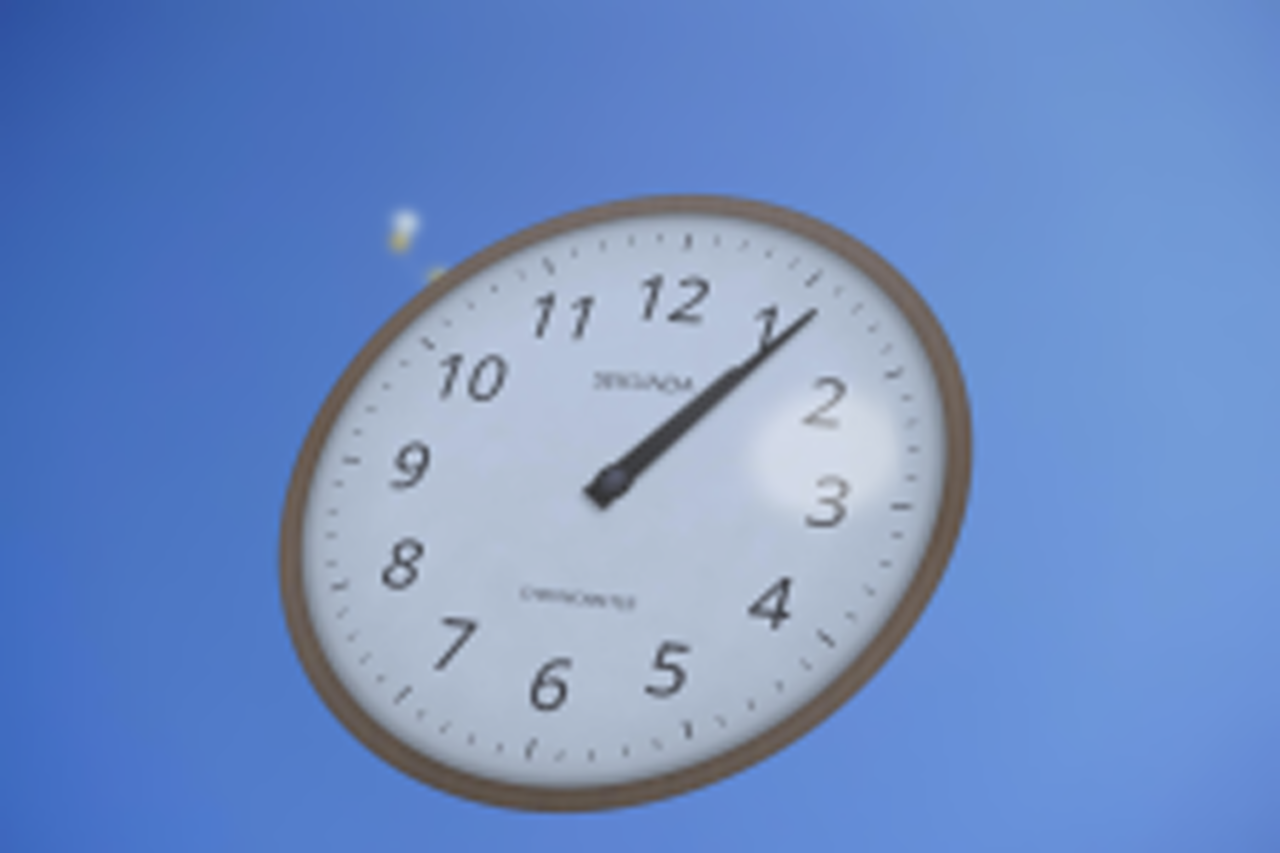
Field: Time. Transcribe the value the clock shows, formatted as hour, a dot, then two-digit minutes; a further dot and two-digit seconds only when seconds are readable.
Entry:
1.06
